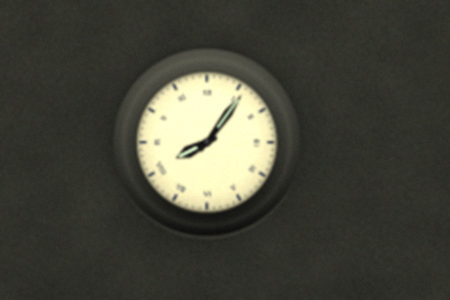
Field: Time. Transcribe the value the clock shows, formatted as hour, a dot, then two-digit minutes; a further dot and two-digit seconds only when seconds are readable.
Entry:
8.06
